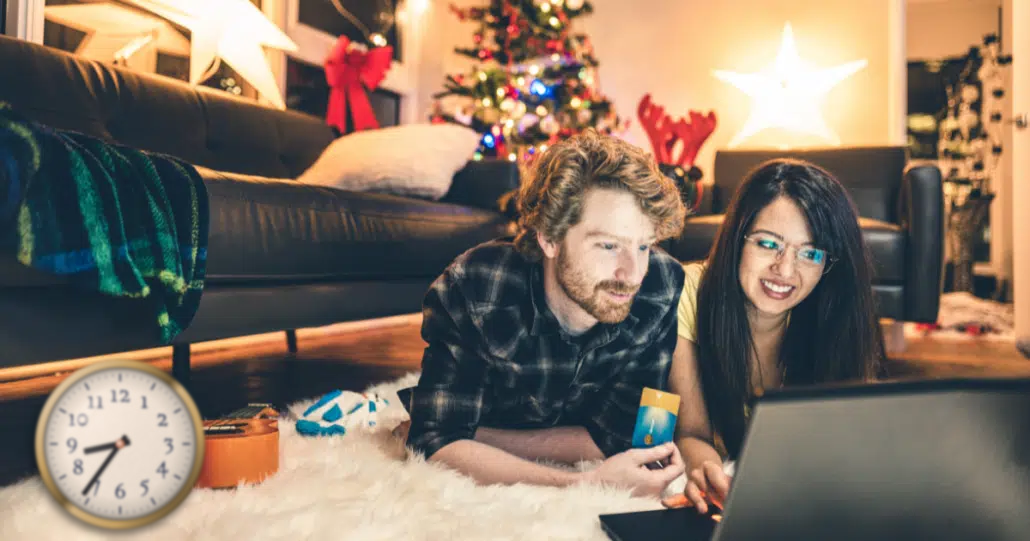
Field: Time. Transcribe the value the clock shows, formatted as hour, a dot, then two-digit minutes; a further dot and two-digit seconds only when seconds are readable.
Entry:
8.36
